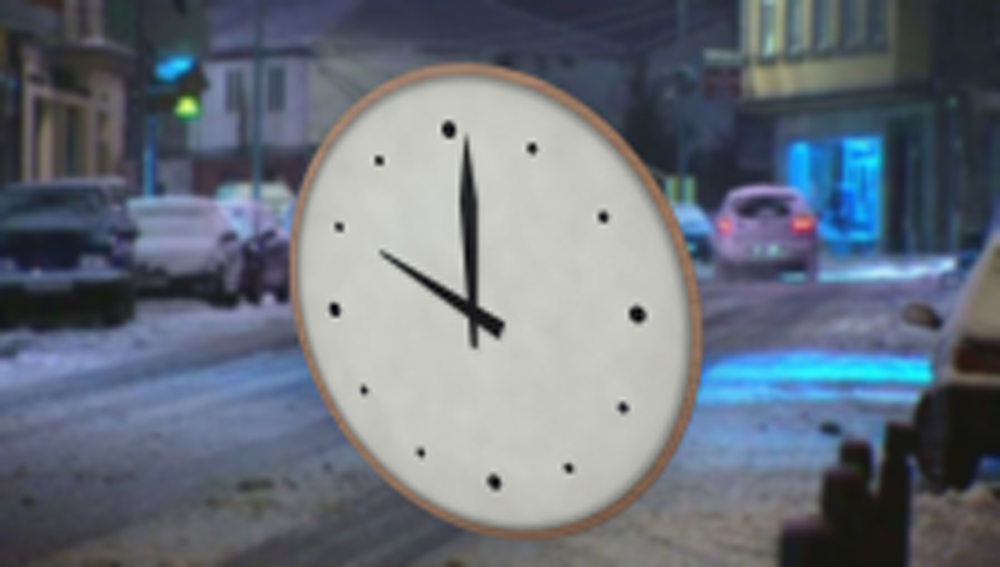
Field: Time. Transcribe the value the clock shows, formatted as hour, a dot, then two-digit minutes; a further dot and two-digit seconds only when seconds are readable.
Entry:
10.01
